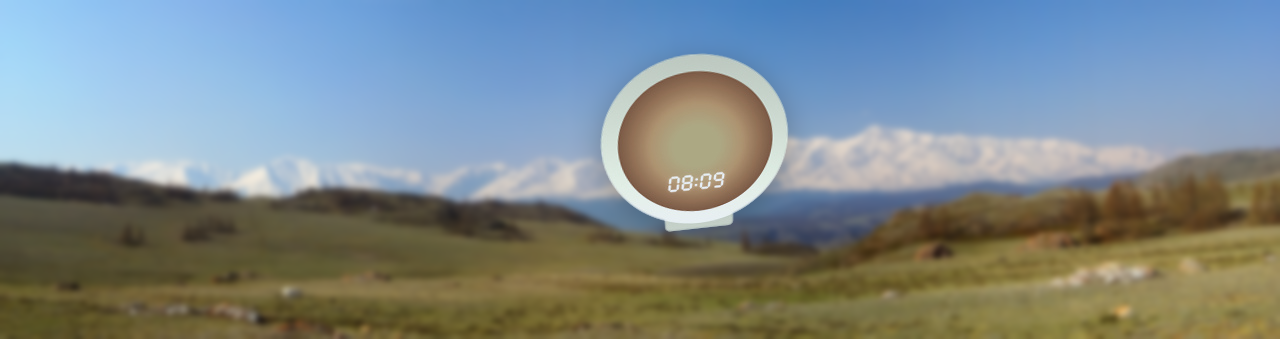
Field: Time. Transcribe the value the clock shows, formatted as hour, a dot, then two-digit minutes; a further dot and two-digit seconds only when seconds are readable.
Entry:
8.09
